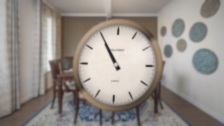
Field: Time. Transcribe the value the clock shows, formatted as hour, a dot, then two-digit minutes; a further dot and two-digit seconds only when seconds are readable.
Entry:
10.55
